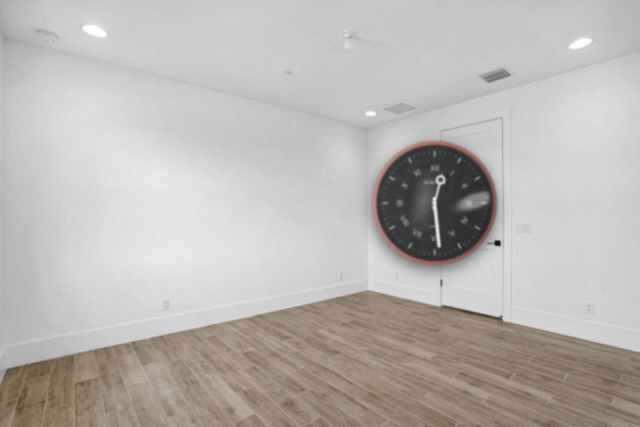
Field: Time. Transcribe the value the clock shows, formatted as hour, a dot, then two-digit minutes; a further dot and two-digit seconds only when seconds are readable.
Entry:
12.29
